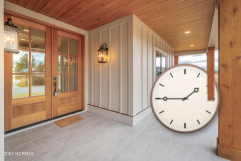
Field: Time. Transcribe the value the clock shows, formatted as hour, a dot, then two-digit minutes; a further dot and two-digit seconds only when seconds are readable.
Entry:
1.45
